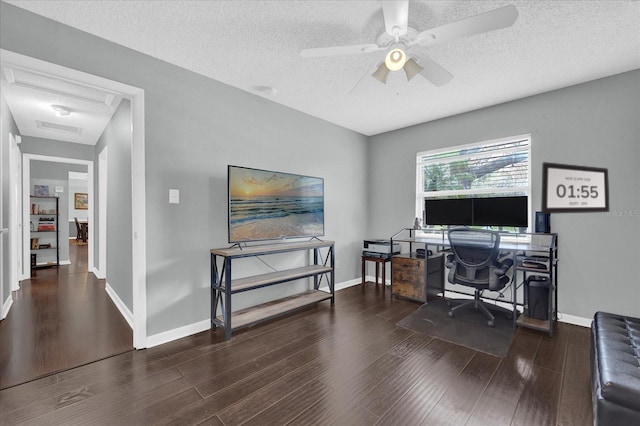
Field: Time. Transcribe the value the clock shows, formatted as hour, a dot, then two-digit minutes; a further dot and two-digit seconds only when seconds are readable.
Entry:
1.55
